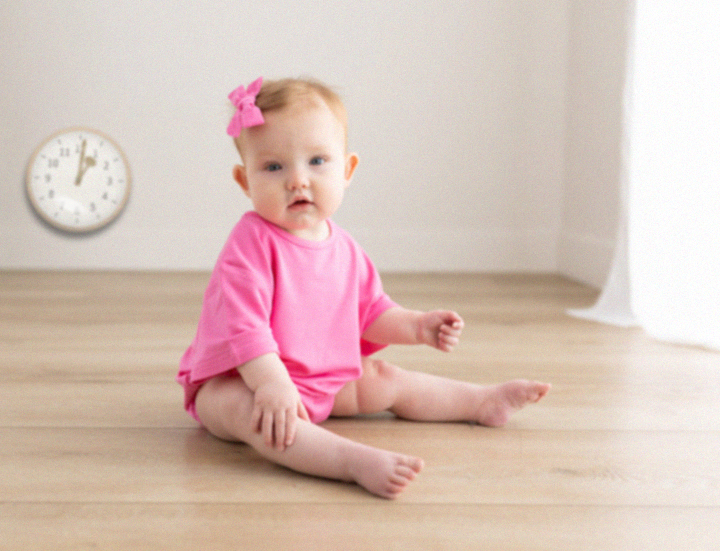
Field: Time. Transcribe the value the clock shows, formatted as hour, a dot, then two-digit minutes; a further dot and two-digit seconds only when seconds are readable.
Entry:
1.01
